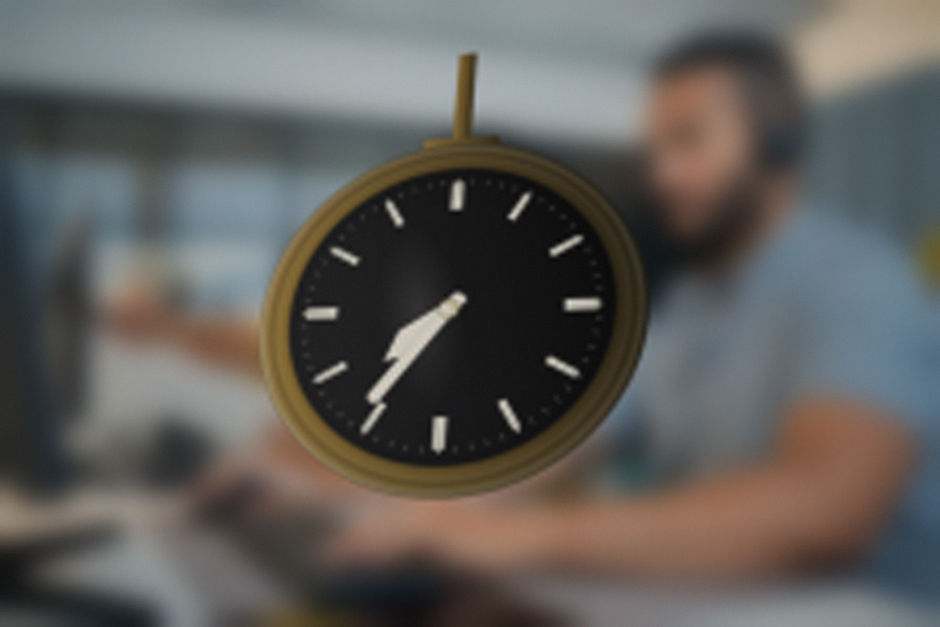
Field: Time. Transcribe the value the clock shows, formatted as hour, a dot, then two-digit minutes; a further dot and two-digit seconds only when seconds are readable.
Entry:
7.36
